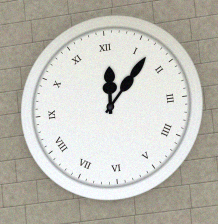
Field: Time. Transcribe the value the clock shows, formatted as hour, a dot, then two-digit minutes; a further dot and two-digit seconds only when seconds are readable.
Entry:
12.07
